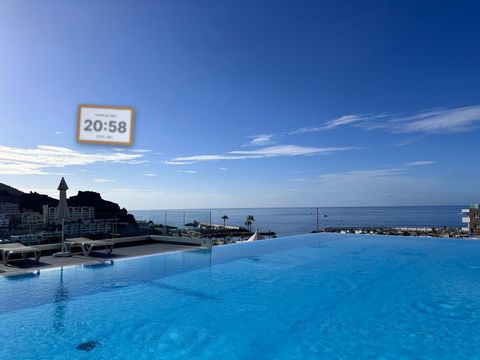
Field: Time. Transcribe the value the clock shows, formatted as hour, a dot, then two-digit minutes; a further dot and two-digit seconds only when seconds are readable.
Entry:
20.58
